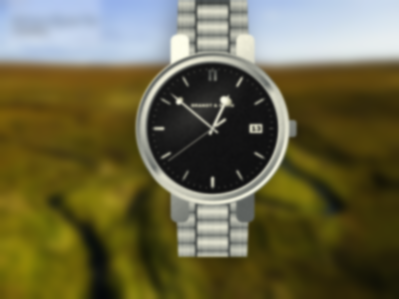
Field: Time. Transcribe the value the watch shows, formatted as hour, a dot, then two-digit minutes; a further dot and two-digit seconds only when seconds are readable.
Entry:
12.51.39
